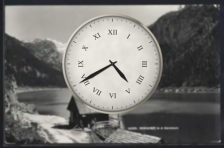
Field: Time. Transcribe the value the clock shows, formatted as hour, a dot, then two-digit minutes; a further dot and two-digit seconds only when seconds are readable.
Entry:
4.40
